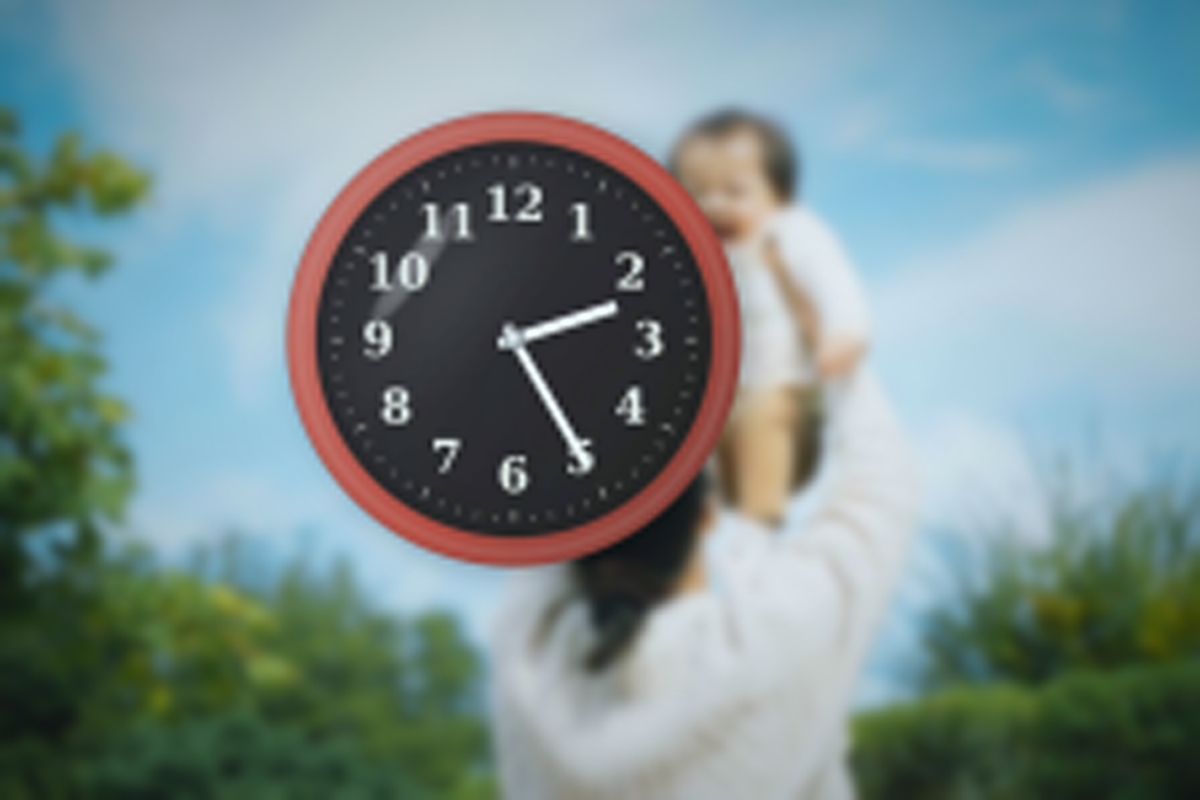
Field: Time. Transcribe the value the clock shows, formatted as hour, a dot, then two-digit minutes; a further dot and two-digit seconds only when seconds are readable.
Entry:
2.25
